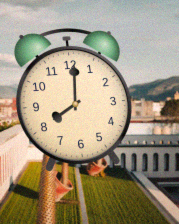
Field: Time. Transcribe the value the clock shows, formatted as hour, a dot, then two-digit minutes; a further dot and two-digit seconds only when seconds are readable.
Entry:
8.01
